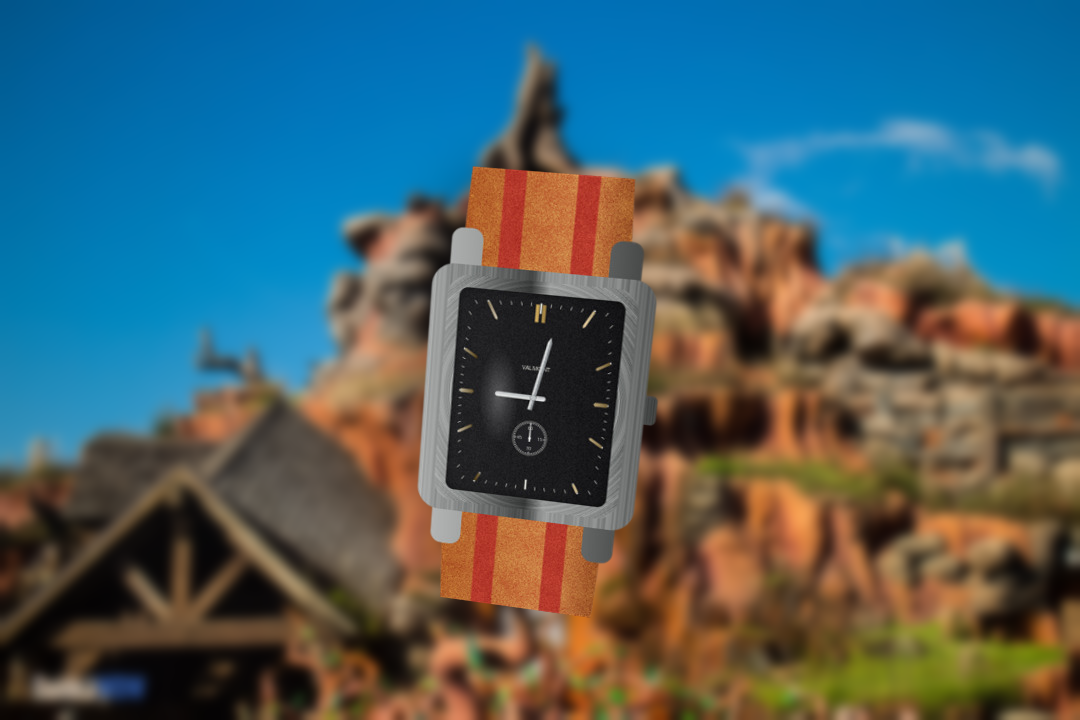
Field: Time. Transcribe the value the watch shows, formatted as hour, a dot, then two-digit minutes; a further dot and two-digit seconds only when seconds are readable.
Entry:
9.02
